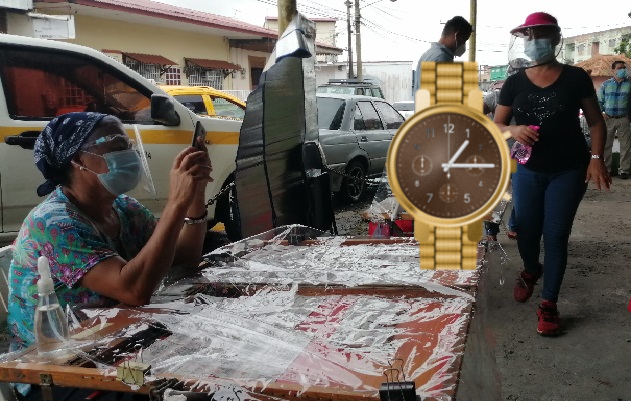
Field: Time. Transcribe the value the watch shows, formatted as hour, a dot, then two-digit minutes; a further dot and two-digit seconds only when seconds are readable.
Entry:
1.15
